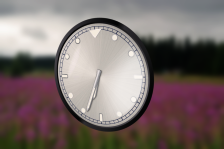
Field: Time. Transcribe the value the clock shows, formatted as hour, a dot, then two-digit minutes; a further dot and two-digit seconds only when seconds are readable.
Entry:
6.34
